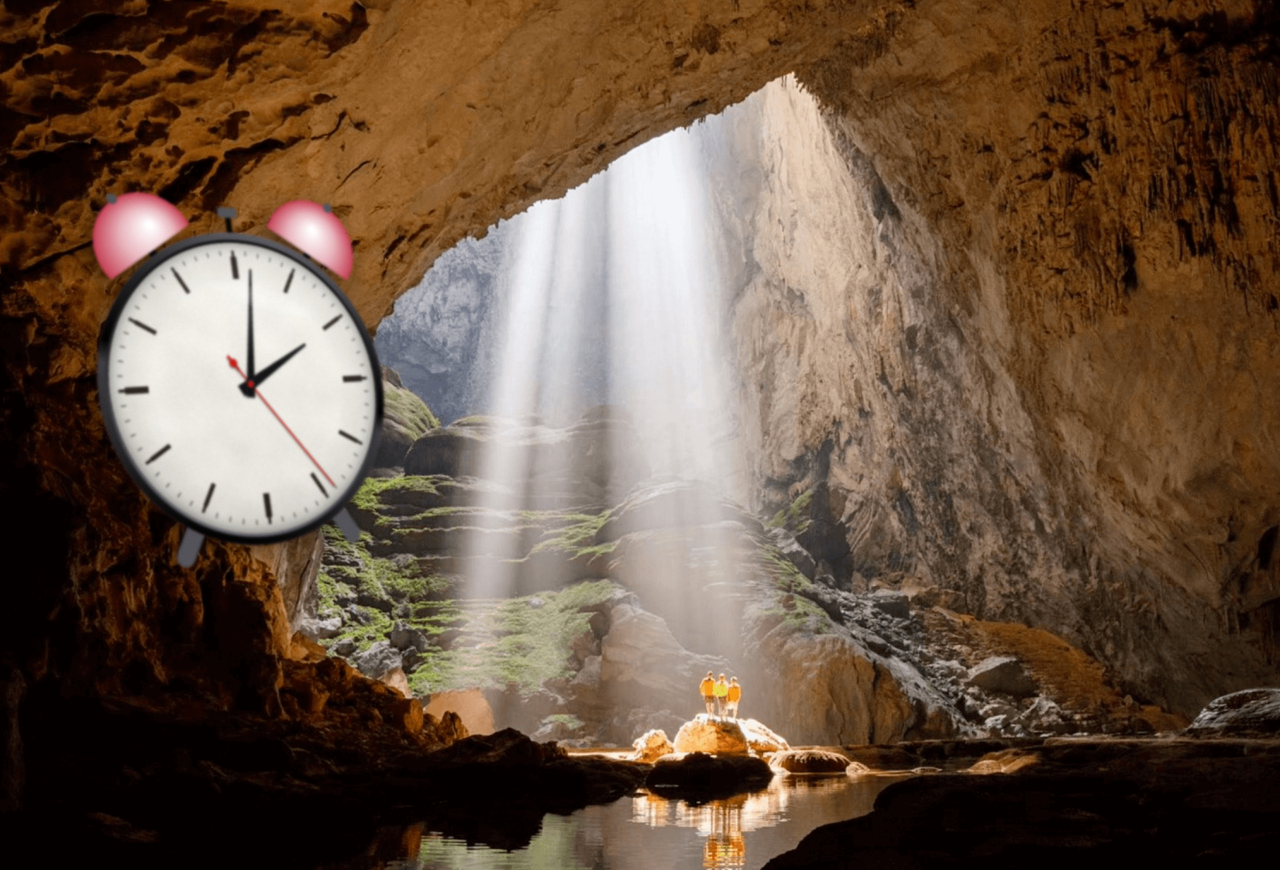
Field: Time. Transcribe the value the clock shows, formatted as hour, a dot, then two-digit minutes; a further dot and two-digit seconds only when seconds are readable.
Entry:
2.01.24
